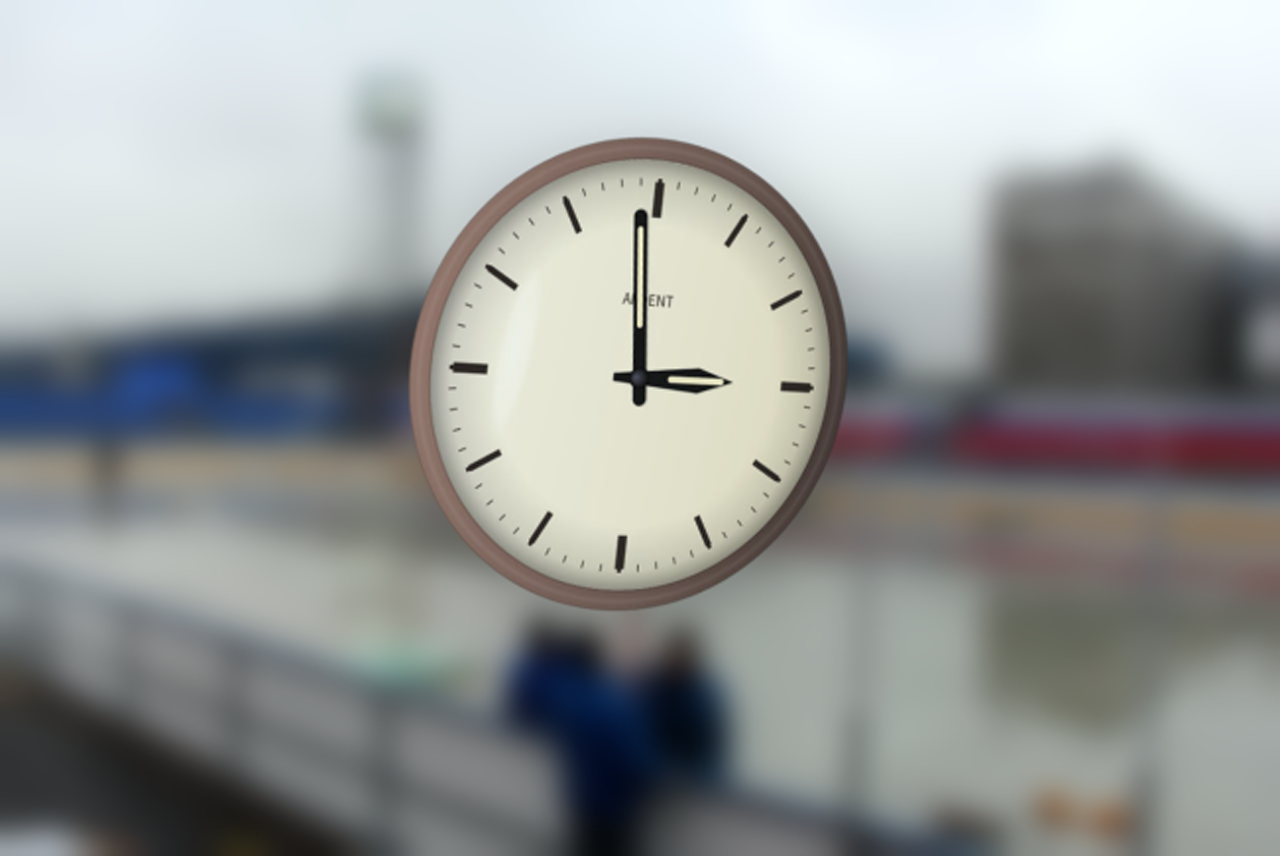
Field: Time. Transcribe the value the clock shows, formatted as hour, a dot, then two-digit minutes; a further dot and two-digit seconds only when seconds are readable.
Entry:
2.59
